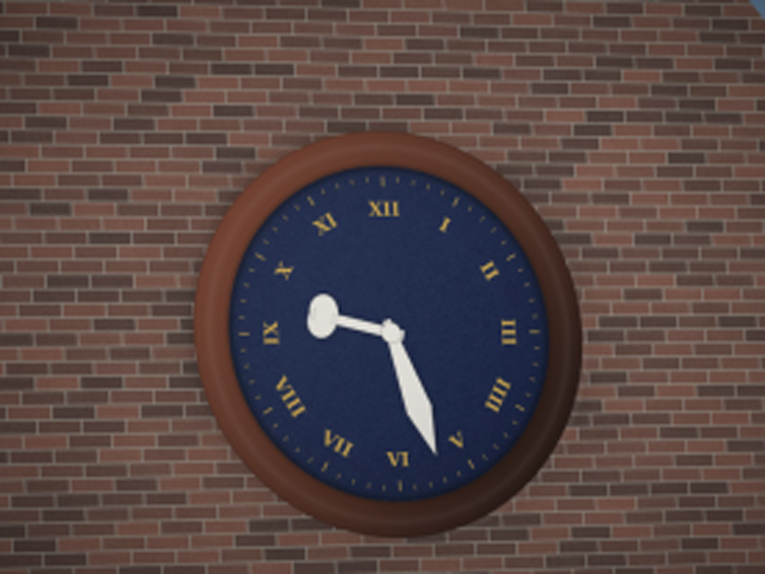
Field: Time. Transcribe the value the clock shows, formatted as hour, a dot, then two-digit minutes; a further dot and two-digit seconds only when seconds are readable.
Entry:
9.27
